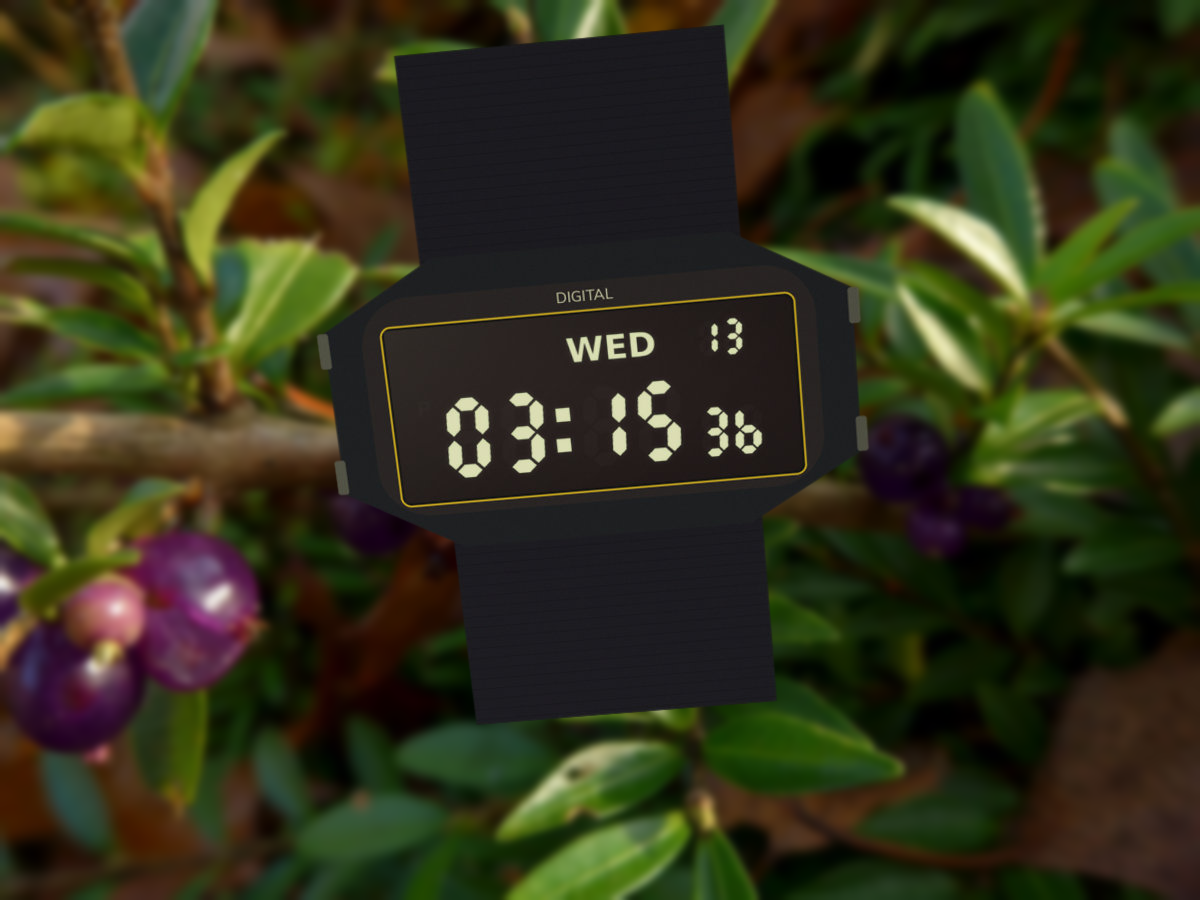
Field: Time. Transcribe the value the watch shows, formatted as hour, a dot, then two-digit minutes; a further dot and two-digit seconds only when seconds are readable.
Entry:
3.15.36
